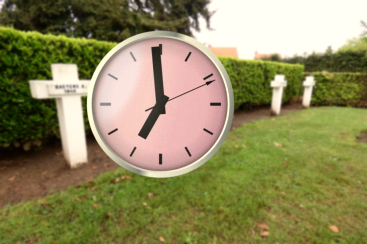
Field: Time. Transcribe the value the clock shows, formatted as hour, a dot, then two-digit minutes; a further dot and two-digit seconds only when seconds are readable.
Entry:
6.59.11
